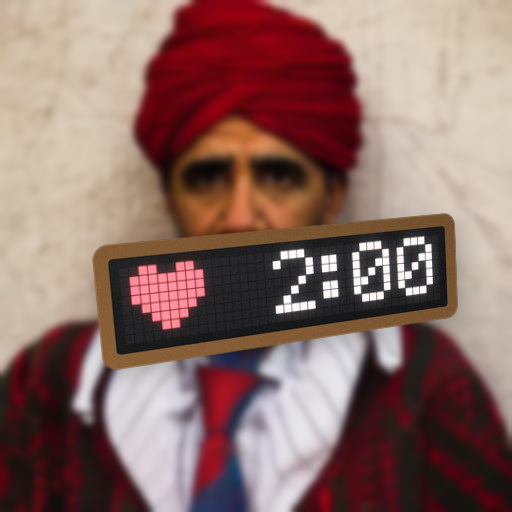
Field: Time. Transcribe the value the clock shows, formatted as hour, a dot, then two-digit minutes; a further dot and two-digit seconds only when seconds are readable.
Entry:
2.00
